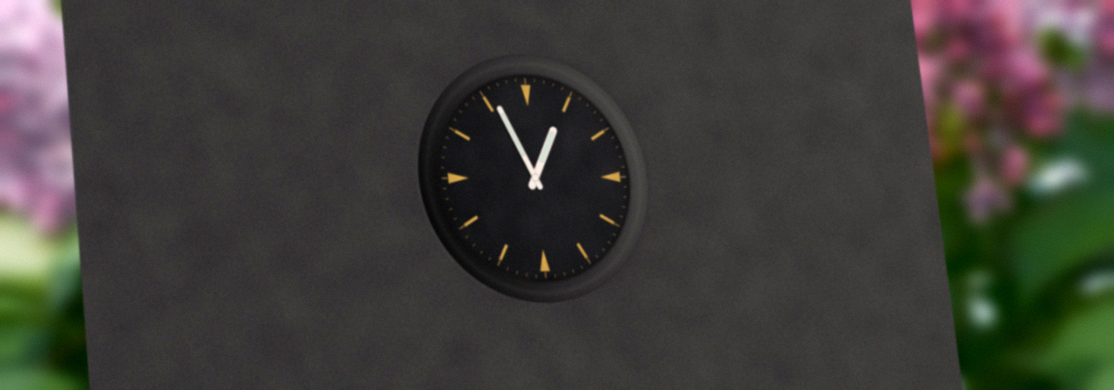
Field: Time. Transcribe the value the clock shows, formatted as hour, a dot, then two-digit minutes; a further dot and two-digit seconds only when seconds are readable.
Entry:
12.56
